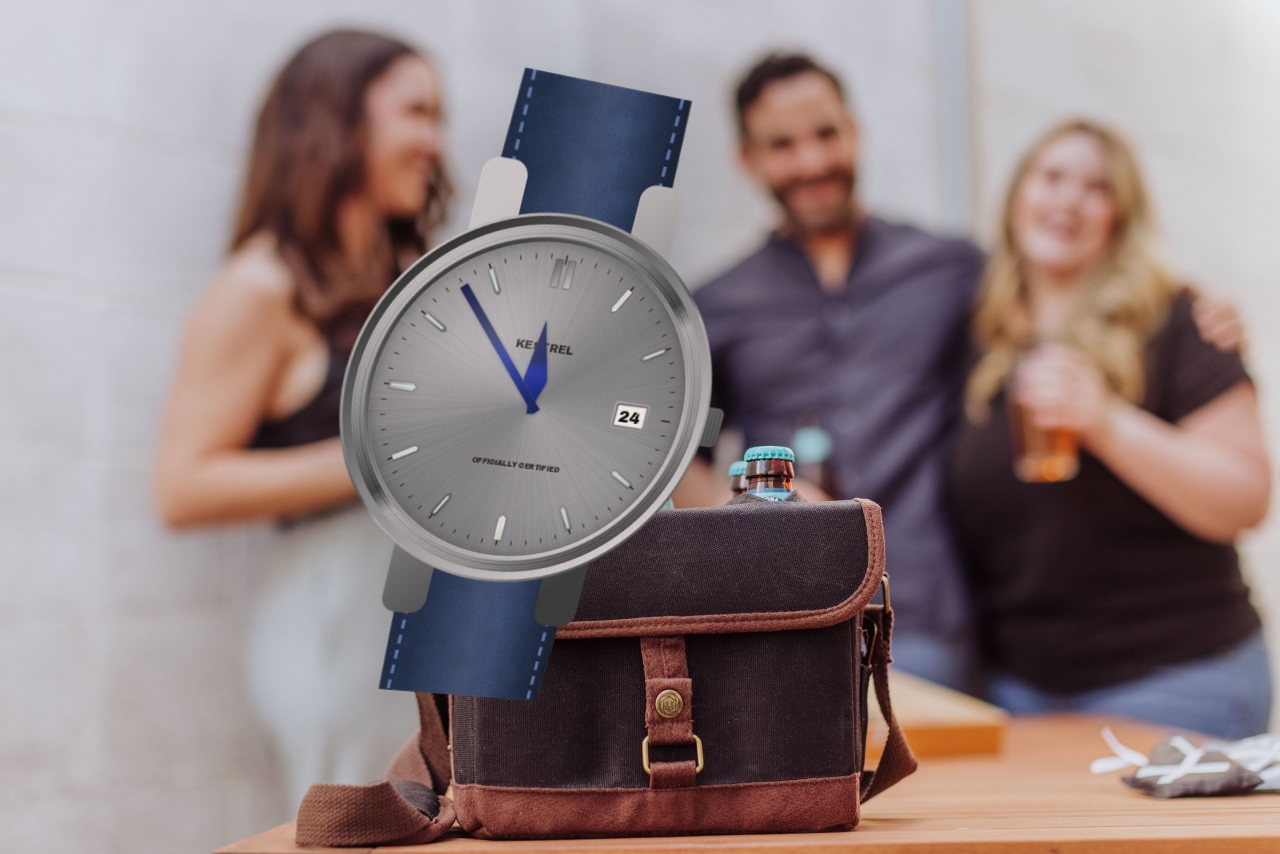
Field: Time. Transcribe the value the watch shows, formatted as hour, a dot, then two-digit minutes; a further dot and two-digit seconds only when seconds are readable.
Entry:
11.53
